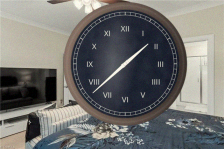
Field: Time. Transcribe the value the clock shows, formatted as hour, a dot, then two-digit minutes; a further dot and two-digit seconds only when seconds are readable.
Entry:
1.38
